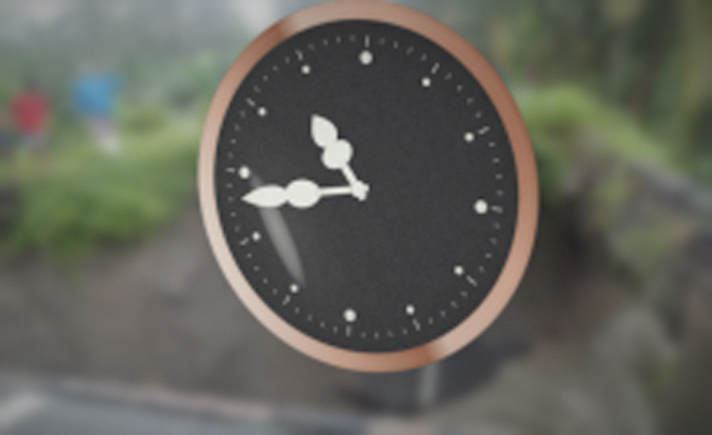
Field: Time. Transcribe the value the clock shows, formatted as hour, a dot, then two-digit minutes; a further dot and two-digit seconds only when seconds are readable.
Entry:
10.43
